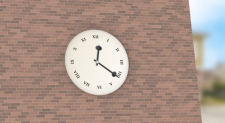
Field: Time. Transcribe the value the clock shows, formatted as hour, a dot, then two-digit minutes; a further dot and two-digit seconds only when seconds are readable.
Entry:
12.21
